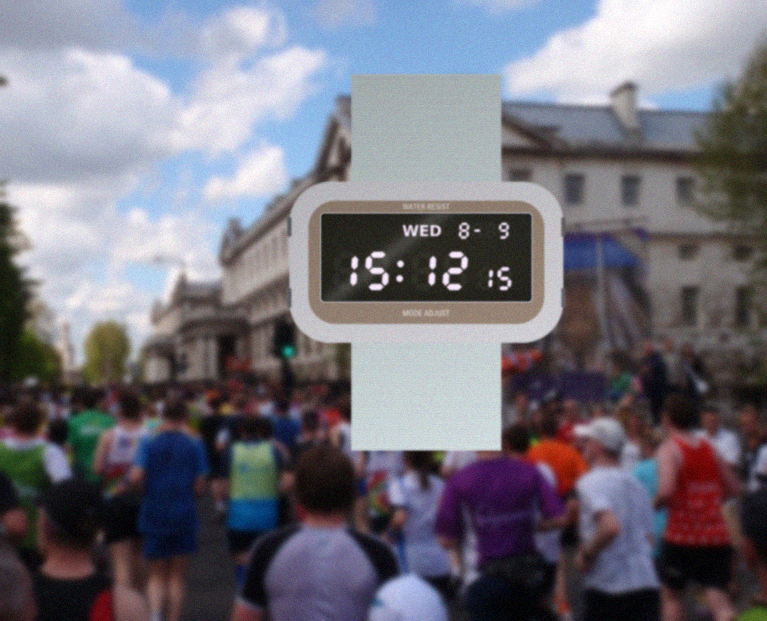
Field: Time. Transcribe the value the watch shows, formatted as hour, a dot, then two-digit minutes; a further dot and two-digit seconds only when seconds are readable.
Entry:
15.12.15
